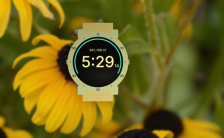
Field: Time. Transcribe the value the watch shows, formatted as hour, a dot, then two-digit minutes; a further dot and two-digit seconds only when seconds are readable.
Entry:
5.29
